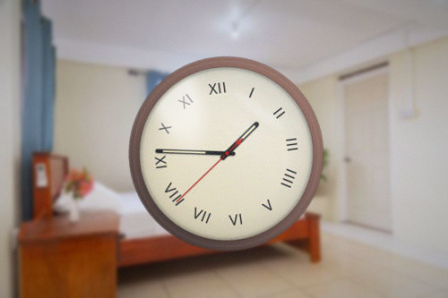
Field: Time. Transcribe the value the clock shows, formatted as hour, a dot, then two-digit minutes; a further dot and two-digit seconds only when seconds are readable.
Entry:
1.46.39
